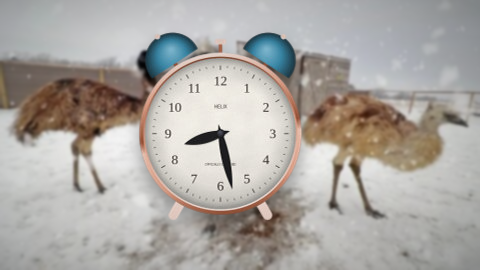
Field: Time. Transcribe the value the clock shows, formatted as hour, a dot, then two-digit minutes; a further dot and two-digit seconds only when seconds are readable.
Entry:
8.28
